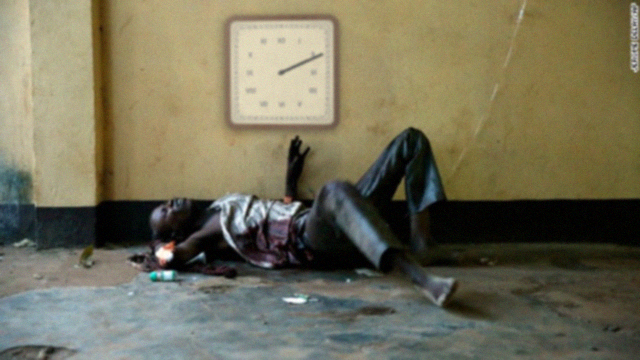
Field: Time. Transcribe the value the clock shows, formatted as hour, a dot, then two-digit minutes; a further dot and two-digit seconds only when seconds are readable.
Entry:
2.11
